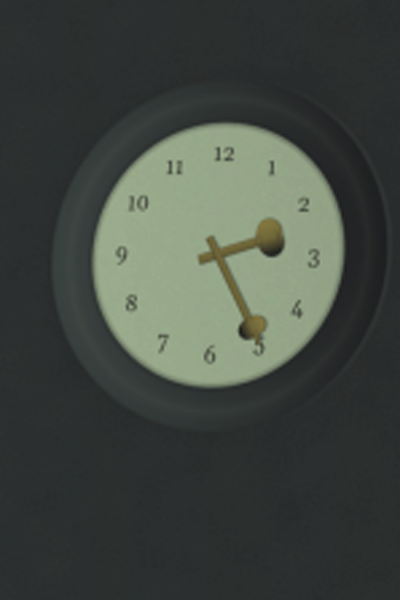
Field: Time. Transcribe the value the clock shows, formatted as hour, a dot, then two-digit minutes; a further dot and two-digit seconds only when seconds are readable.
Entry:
2.25
